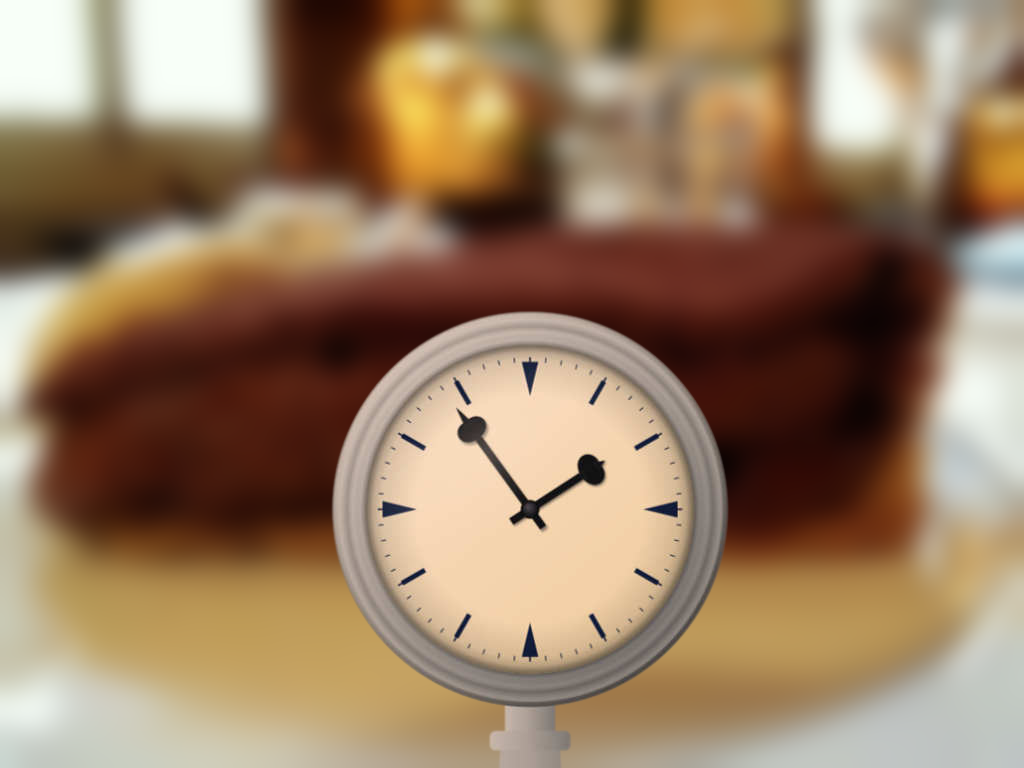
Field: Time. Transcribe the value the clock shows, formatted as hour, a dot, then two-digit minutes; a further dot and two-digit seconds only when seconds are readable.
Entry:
1.54
